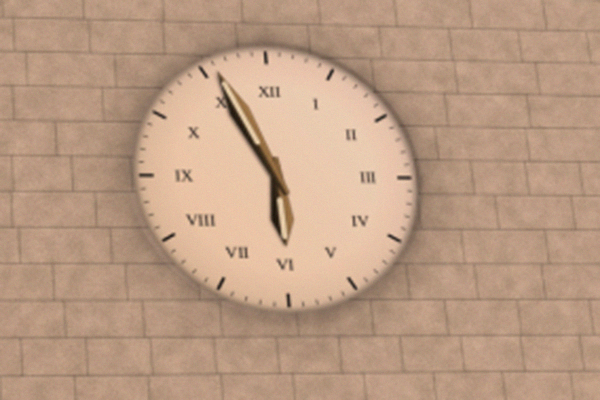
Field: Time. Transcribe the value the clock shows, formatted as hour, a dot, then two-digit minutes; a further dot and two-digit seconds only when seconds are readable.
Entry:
5.56
